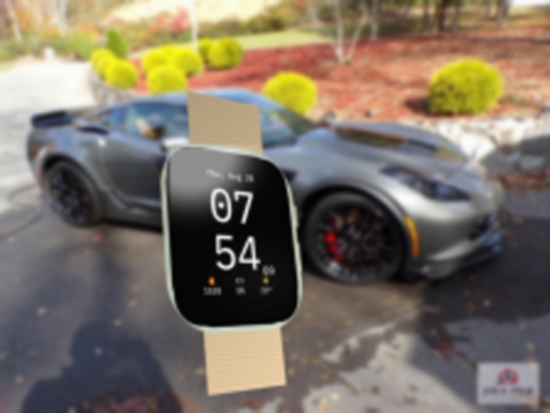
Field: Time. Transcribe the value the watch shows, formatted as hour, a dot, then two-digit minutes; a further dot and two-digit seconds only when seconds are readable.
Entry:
7.54
